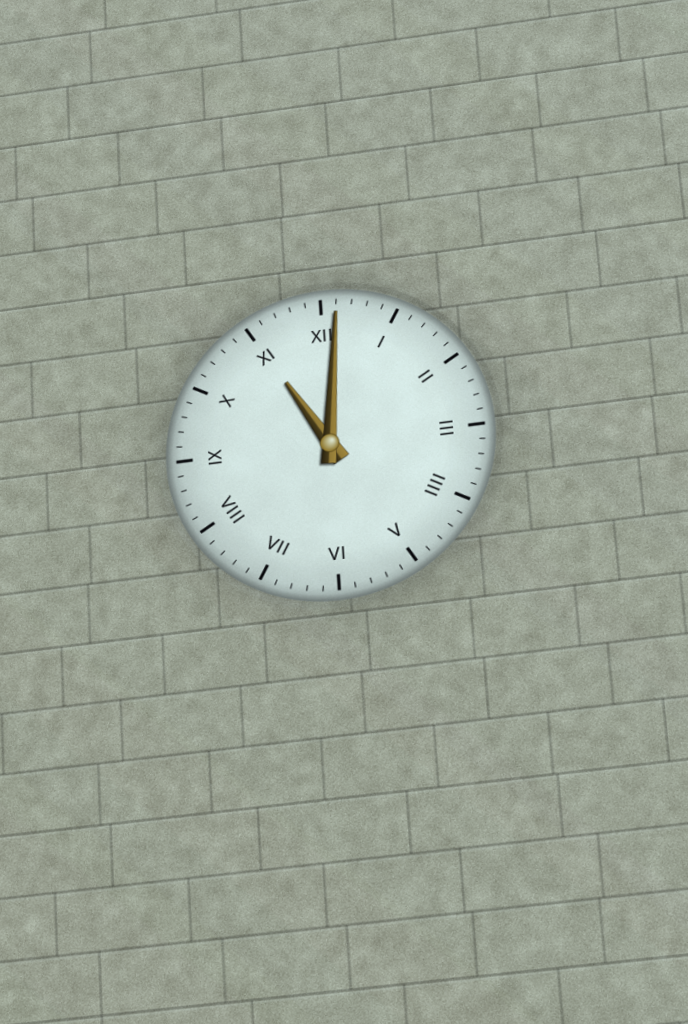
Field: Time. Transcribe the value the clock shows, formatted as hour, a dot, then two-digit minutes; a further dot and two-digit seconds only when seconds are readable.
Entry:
11.01
